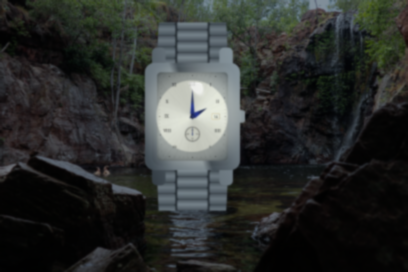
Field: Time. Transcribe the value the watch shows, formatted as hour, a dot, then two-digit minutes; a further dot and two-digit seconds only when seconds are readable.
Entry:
2.00
